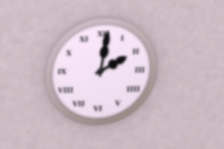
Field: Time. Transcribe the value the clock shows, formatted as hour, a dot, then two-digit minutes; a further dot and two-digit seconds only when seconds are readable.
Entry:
2.01
